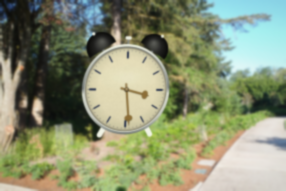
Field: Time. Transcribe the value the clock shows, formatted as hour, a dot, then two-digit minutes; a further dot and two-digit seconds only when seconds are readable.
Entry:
3.29
